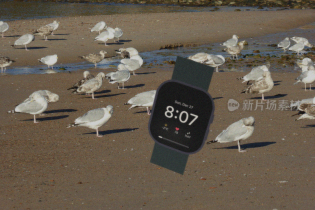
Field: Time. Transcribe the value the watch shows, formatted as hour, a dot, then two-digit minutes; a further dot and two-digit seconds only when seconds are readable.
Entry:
8.07
